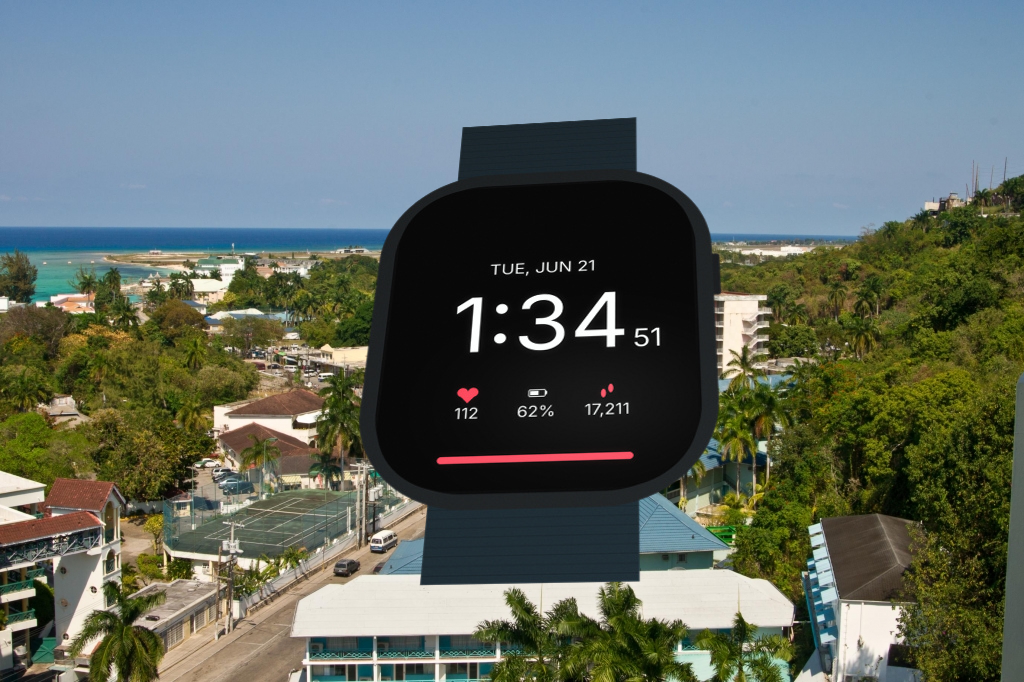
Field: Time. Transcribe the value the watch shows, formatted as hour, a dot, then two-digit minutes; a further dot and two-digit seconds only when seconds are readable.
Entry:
1.34.51
